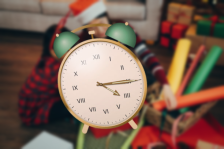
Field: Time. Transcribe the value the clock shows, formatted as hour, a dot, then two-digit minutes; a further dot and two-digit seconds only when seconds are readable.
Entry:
4.15
